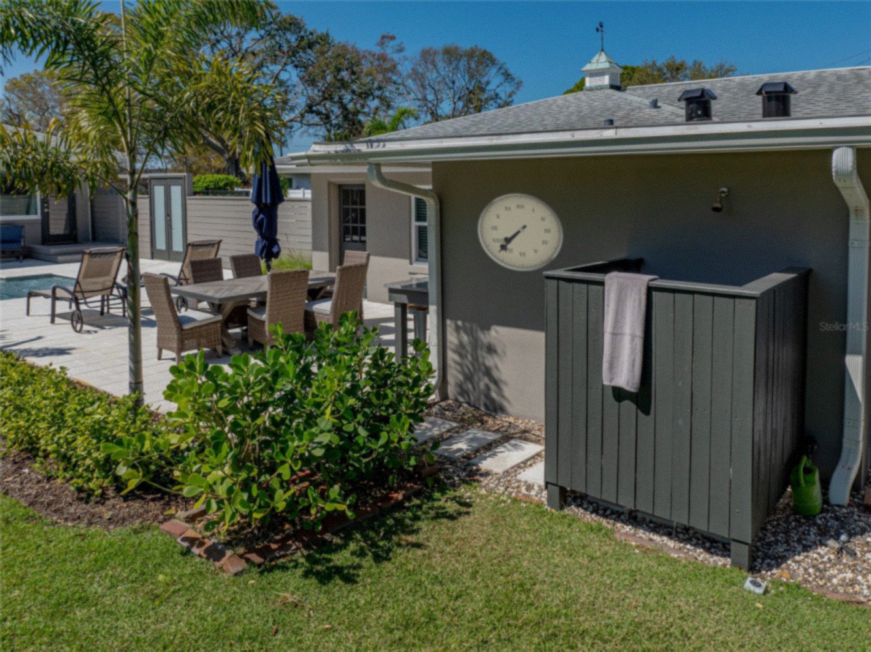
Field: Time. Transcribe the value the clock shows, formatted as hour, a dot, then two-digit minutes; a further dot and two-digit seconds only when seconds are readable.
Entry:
7.37
